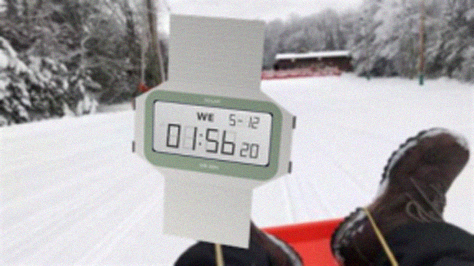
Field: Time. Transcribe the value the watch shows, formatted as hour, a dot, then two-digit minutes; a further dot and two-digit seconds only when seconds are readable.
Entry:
1.56.20
